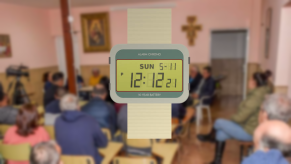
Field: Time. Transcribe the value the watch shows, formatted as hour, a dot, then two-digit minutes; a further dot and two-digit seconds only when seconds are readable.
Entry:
12.12.21
